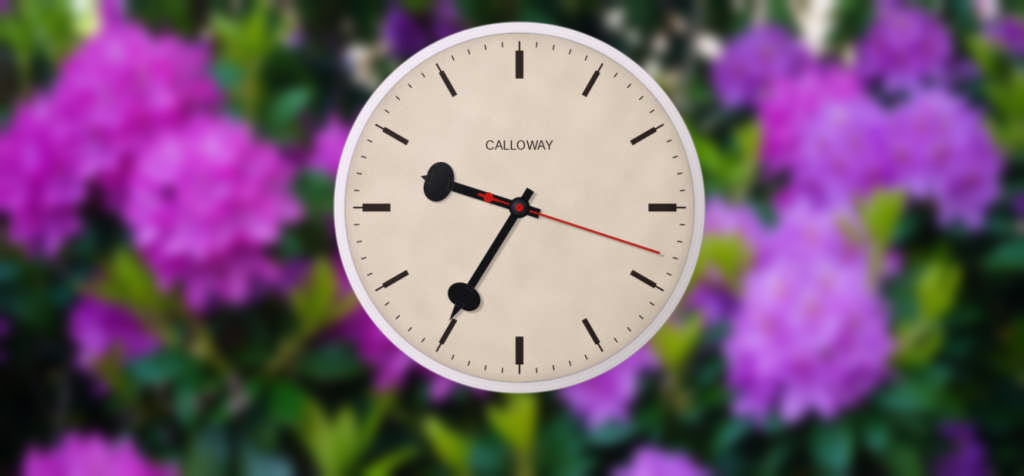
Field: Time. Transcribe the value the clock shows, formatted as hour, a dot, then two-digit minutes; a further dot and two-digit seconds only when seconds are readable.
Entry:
9.35.18
